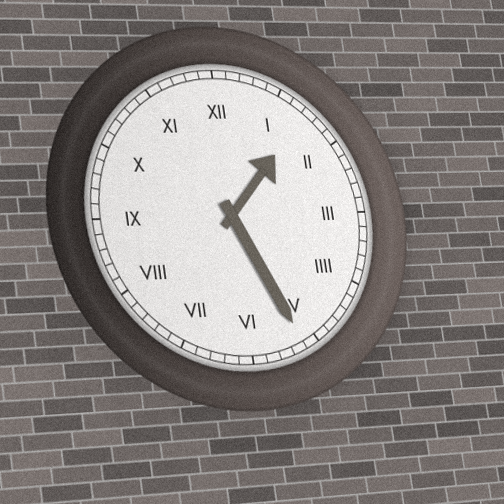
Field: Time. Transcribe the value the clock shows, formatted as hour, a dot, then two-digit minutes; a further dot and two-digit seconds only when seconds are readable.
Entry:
1.26
